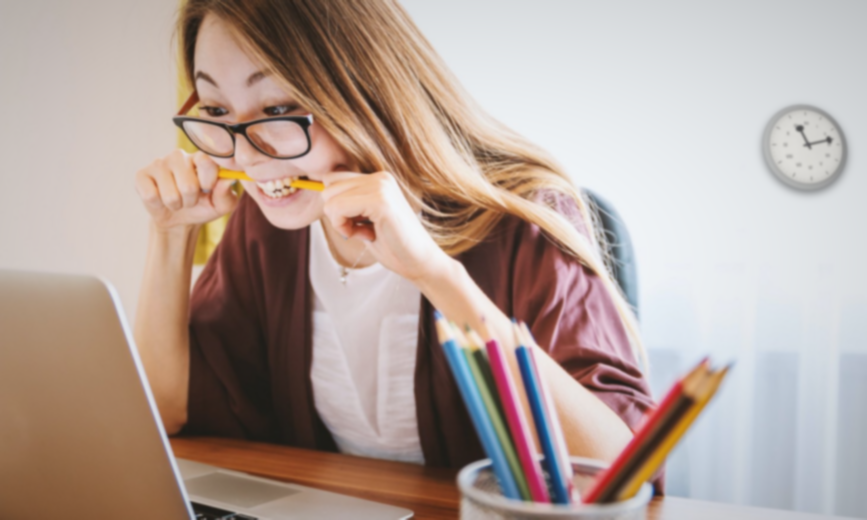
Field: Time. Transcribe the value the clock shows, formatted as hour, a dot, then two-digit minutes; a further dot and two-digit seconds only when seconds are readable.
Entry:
11.13
